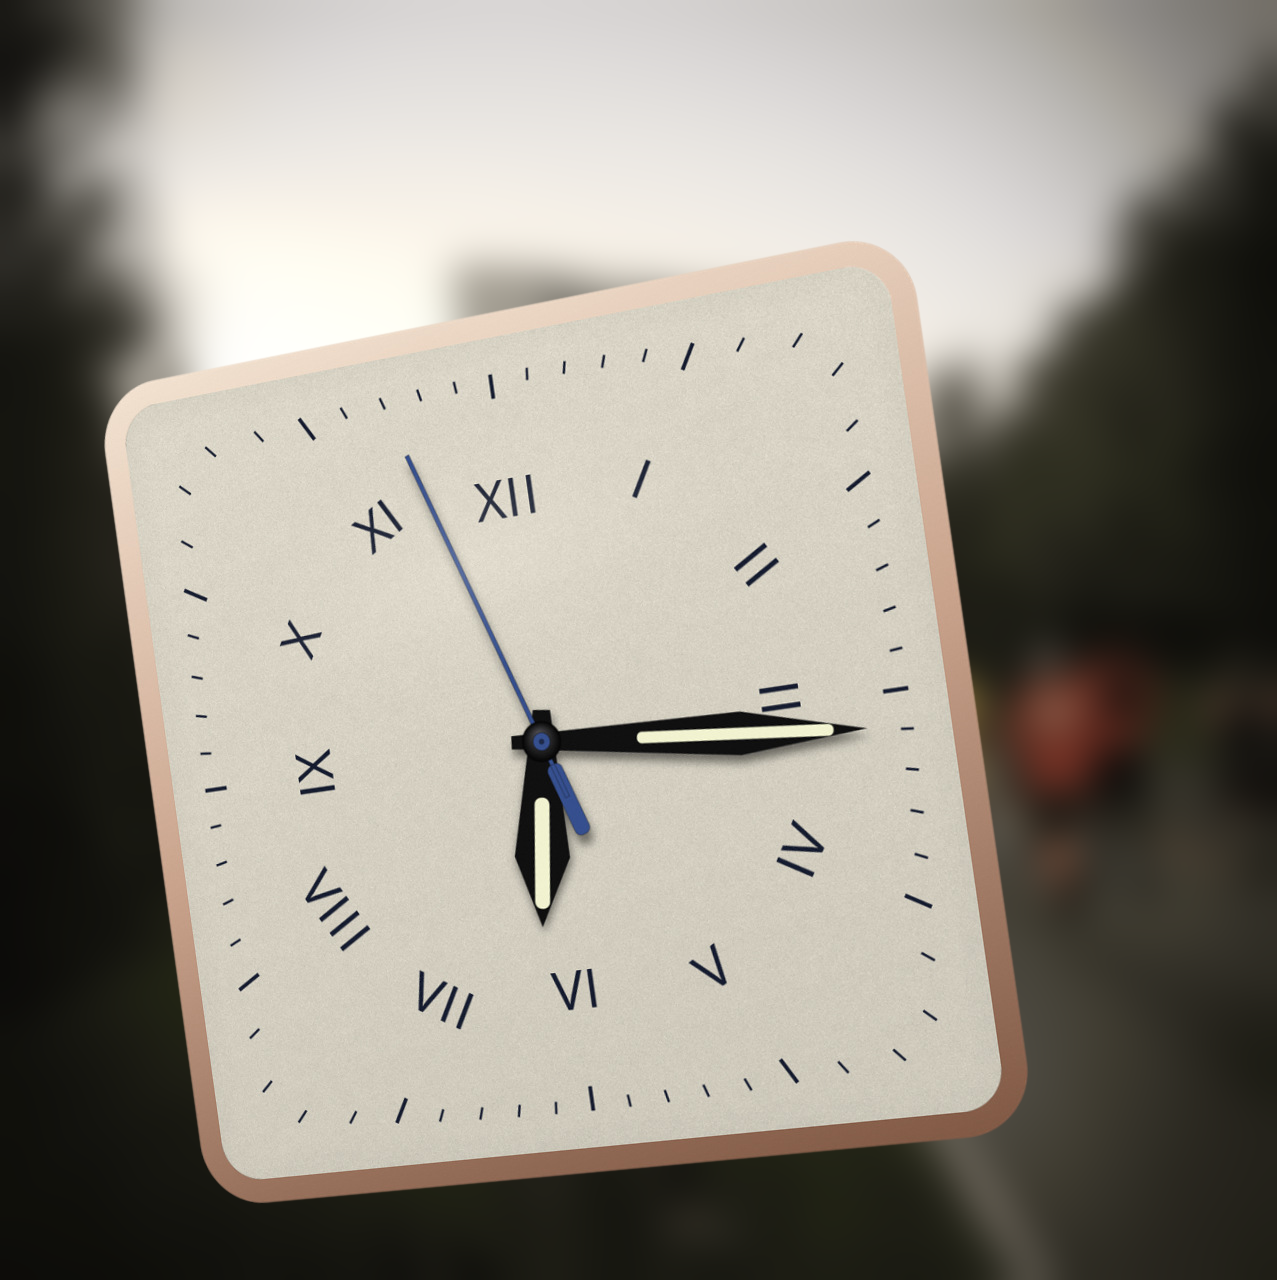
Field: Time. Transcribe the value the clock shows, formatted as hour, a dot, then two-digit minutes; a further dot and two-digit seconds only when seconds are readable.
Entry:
6.15.57
